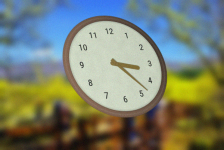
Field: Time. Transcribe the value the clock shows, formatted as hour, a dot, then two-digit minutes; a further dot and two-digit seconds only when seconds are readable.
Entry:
3.23
